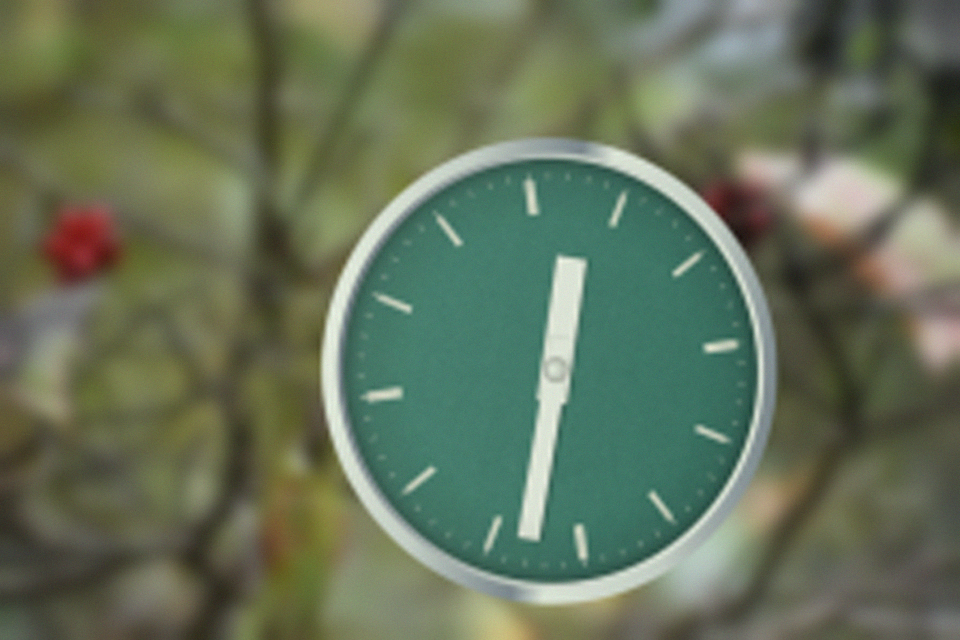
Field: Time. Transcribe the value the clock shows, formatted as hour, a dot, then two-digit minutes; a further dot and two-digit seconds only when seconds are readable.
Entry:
12.33
